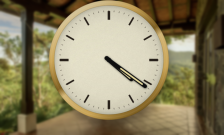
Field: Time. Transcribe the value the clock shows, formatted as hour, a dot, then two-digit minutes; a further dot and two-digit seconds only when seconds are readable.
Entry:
4.21
